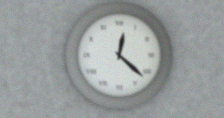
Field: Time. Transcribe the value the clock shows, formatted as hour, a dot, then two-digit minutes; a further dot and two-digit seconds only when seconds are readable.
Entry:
12.22
